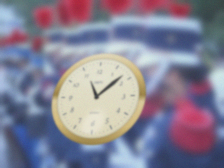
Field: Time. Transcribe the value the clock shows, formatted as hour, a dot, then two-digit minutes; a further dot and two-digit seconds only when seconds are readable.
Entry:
11.08
